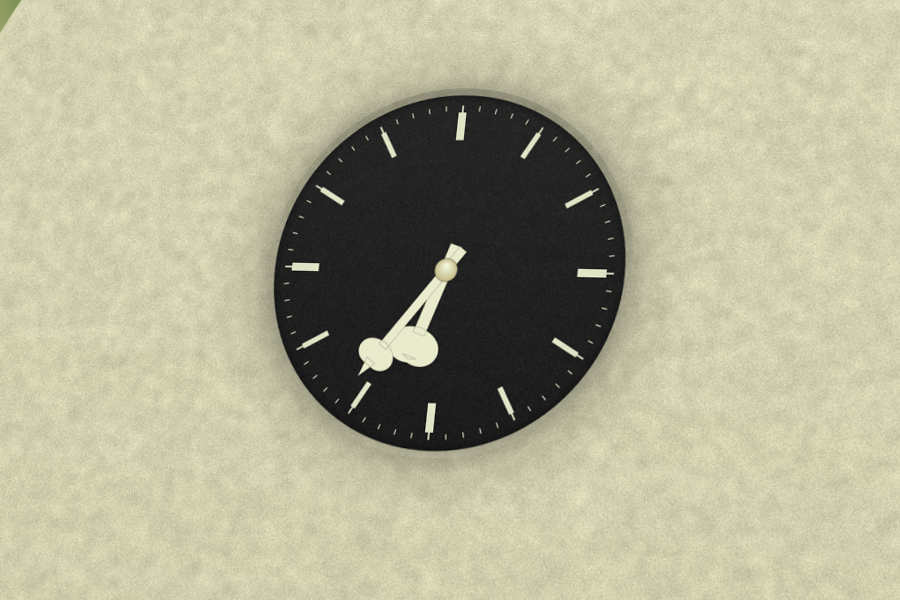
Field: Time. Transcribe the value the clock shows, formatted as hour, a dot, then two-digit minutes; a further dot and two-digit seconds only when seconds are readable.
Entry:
6.36
